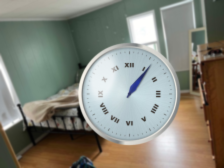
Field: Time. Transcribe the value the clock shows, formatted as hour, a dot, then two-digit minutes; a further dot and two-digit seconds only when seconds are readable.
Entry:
1.06
